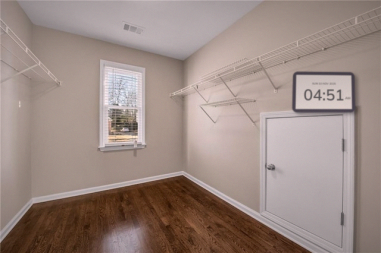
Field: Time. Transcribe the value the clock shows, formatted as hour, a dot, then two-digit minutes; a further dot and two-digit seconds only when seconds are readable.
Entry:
4.51
